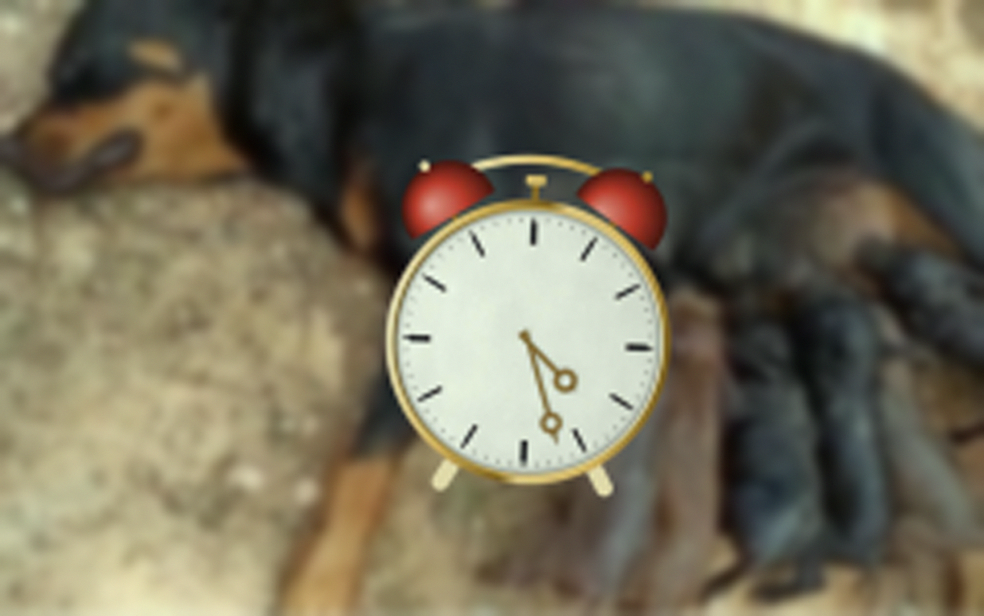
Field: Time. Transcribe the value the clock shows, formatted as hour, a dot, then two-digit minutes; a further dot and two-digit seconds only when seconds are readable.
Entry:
4.27
